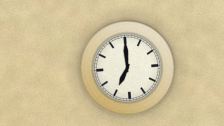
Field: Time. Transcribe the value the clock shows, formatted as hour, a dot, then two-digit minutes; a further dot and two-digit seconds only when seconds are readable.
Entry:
7.00
